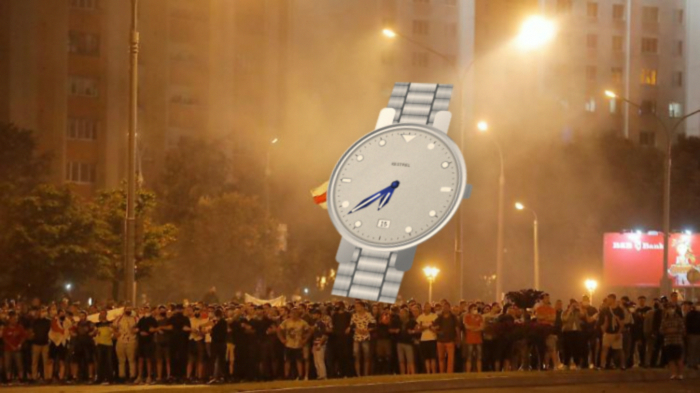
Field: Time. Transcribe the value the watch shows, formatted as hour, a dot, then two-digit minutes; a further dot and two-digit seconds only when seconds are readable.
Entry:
6.38
